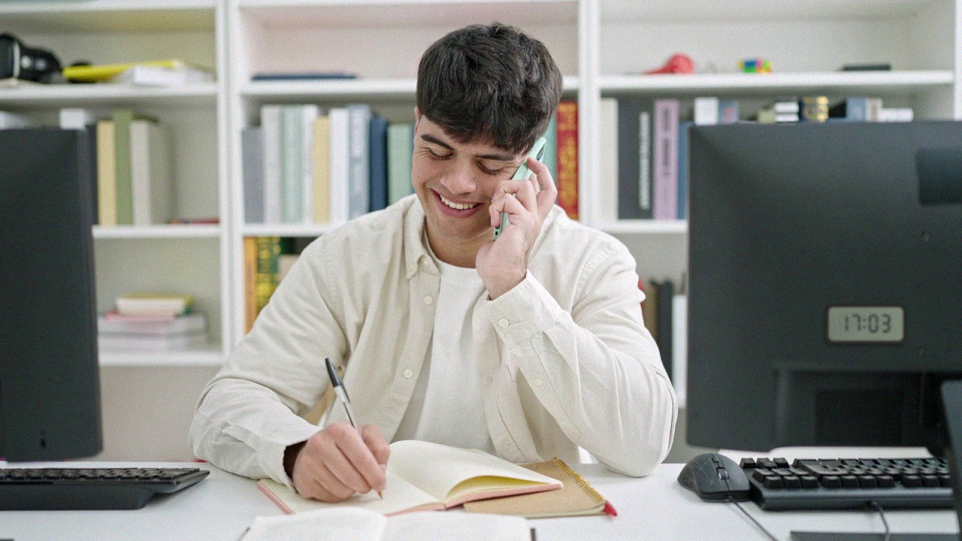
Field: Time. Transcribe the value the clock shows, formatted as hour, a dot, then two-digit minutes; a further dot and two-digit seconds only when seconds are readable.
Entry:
17.03
